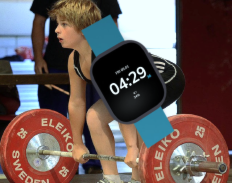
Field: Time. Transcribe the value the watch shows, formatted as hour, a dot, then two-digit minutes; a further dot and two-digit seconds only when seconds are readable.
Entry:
4.29
